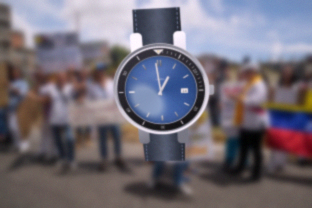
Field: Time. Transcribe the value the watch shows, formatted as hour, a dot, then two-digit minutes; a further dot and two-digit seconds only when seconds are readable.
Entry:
12.59
